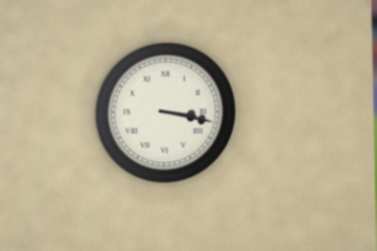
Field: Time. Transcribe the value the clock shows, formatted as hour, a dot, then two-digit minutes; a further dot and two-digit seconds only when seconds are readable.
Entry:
3.17
